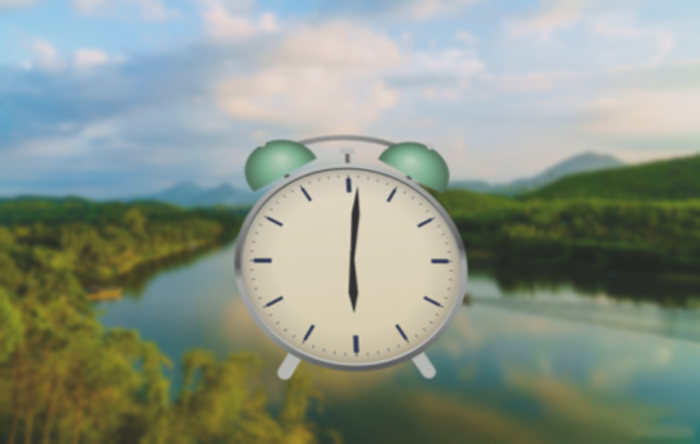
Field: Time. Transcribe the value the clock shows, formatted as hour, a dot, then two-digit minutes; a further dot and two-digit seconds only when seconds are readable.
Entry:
6.01
